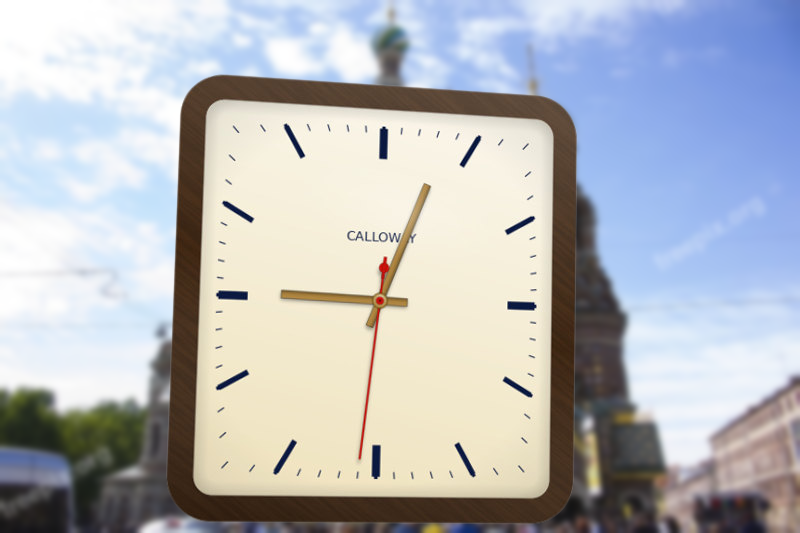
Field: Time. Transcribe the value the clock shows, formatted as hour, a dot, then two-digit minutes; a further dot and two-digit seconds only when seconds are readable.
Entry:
9.03.31
